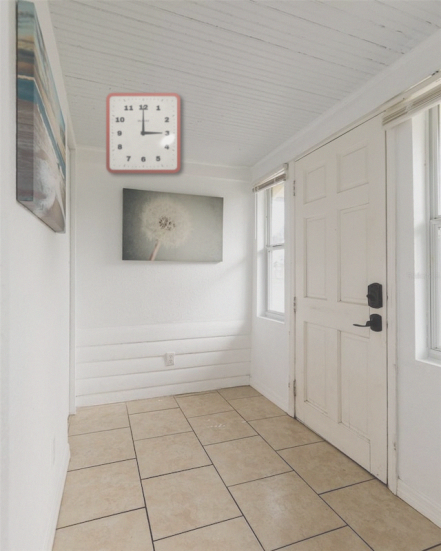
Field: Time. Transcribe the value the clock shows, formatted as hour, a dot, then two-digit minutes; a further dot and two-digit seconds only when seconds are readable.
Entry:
3.00
